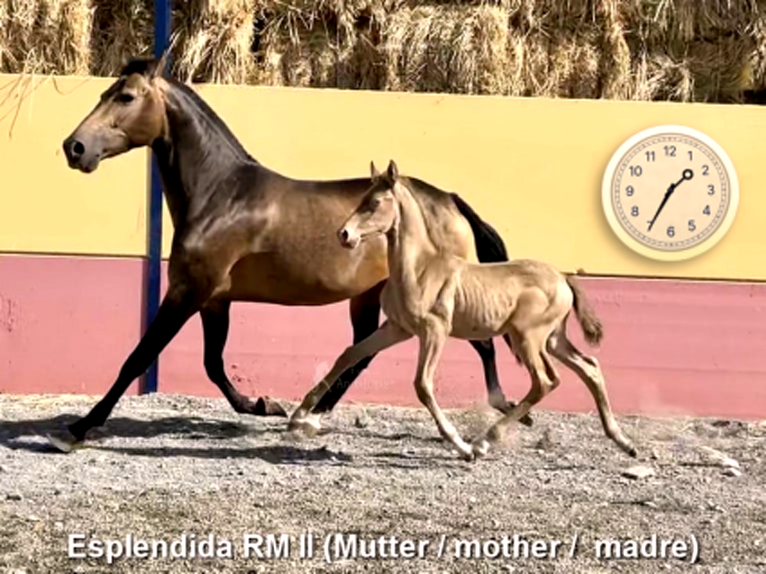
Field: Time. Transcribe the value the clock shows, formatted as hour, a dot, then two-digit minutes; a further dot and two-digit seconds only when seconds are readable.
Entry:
1.35
